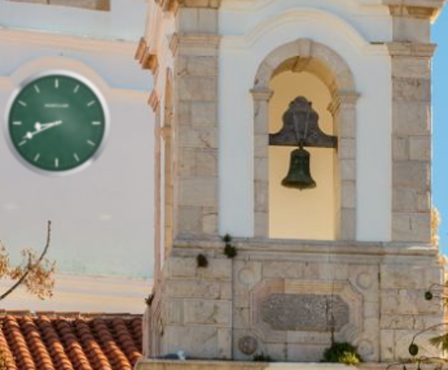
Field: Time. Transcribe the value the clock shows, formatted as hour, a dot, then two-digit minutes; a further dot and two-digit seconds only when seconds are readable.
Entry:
8.41
